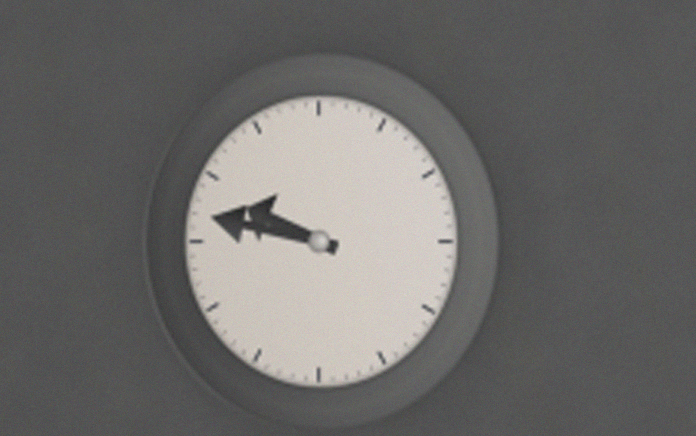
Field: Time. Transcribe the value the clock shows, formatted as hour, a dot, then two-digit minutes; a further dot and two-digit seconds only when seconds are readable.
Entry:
9.47
